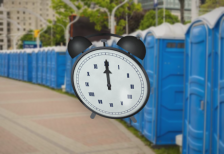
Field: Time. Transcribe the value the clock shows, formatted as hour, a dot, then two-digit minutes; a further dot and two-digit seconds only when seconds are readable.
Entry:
12.00
